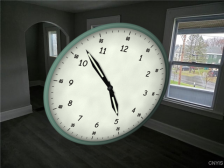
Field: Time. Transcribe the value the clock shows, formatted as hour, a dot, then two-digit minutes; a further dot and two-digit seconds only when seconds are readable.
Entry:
4.52
